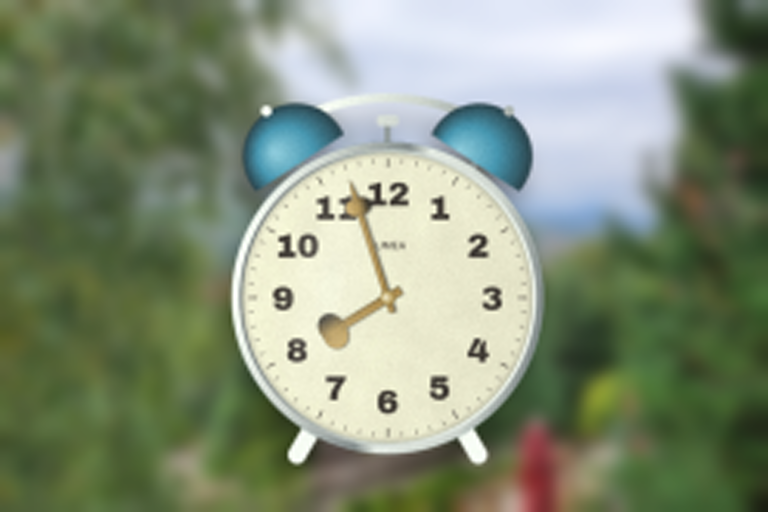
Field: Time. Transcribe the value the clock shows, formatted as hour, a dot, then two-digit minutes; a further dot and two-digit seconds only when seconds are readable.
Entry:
7.57
